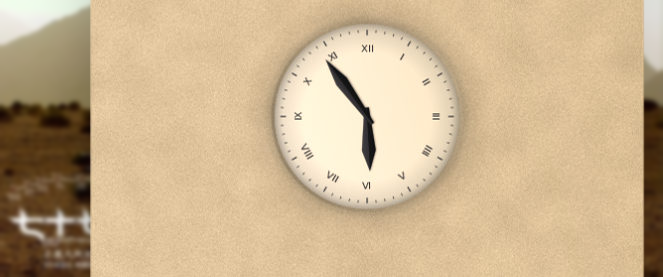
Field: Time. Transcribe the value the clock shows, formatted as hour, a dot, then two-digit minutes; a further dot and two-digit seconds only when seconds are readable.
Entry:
5.54
